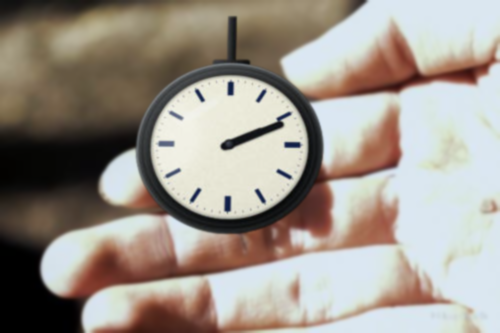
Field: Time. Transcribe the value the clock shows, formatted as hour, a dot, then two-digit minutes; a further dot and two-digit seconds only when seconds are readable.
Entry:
2.11
